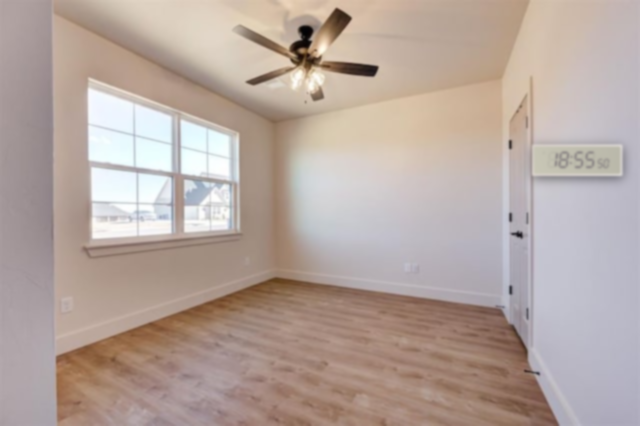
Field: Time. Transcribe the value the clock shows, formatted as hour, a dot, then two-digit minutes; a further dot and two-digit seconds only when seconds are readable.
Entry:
18.55
